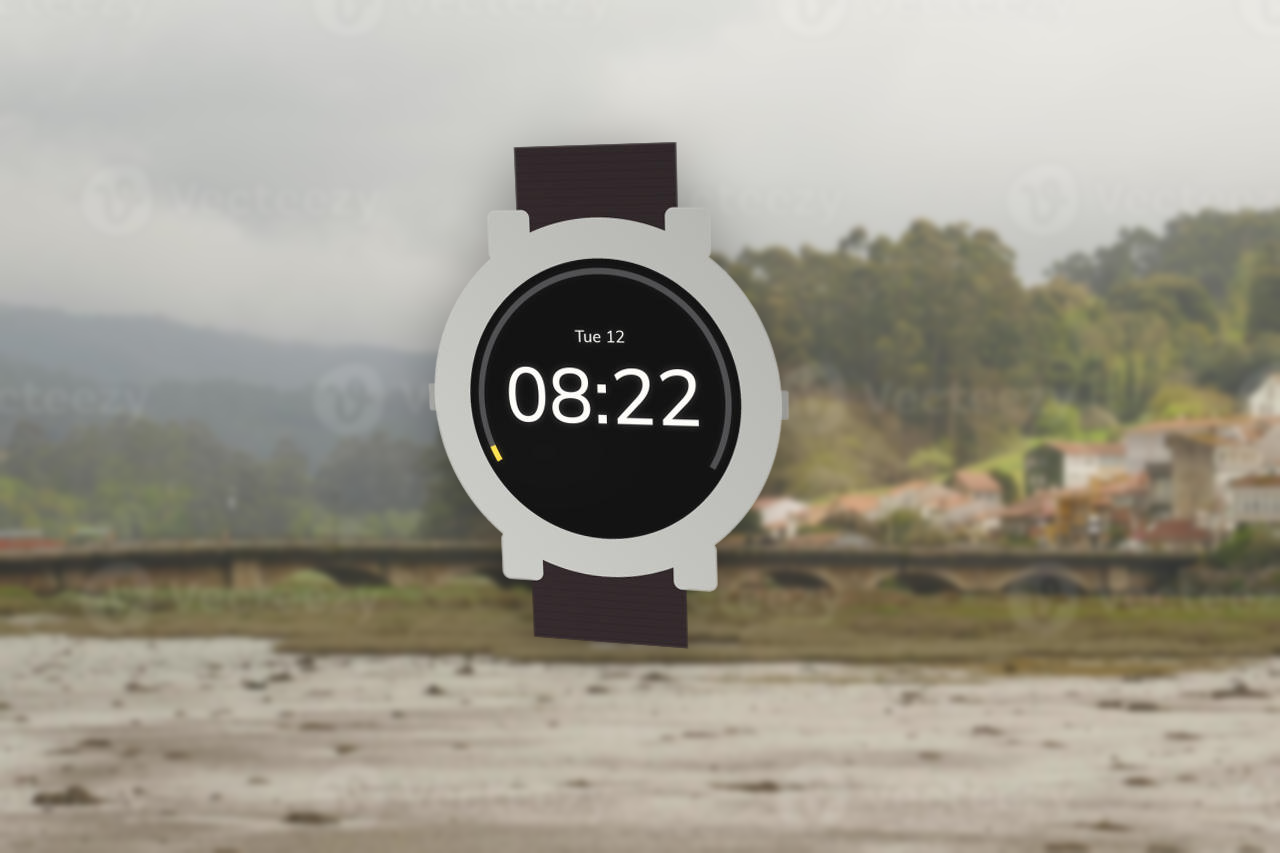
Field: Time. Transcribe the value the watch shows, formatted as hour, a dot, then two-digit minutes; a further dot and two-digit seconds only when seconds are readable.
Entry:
8.22
